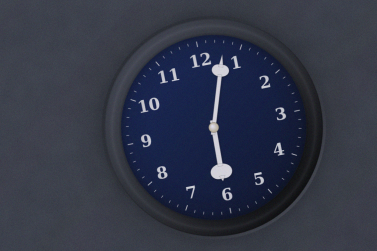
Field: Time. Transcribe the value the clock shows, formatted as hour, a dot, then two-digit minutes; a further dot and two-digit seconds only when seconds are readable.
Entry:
6.03
